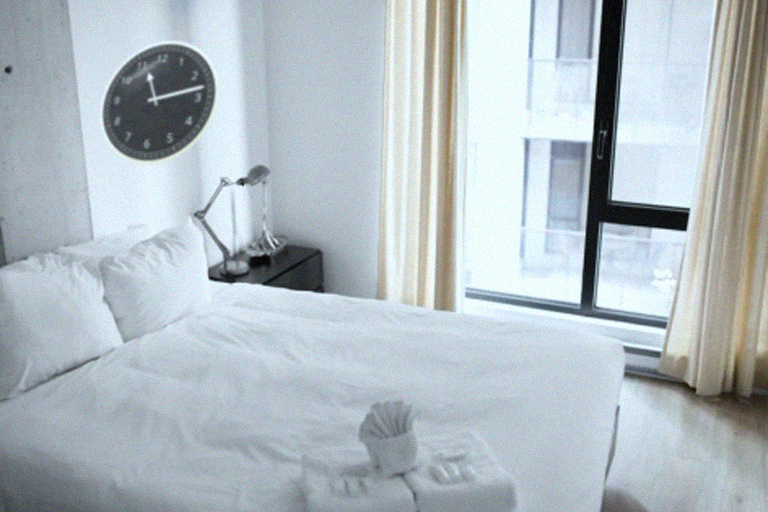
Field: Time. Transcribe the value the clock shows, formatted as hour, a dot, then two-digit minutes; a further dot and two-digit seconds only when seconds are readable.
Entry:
11.13
